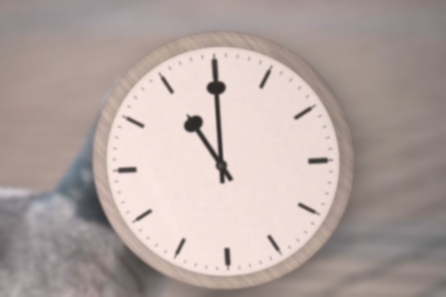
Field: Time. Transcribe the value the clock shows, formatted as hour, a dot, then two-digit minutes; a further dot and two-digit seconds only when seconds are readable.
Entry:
11.00
